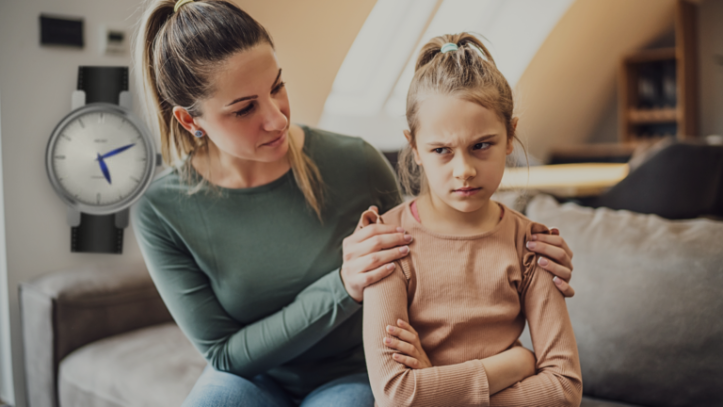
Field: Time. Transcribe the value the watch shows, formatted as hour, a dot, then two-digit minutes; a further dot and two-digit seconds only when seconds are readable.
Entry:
5.11
